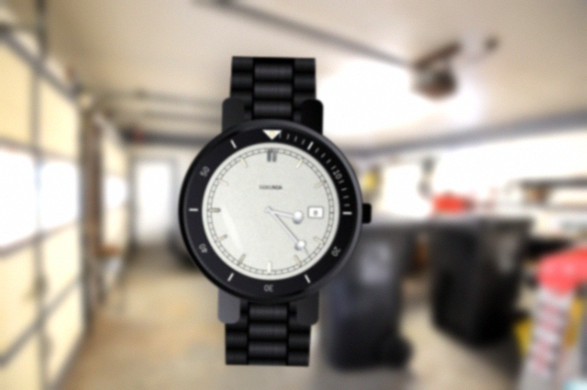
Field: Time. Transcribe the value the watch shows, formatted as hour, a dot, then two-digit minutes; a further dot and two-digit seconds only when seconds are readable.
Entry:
3.23
